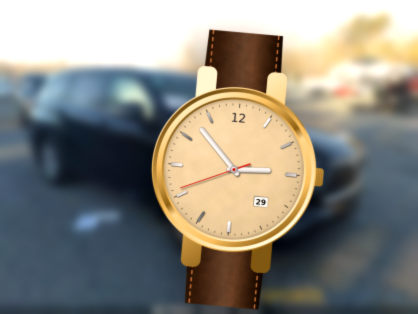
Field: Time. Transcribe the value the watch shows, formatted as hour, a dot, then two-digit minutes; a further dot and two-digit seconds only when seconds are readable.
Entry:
2.52.41
